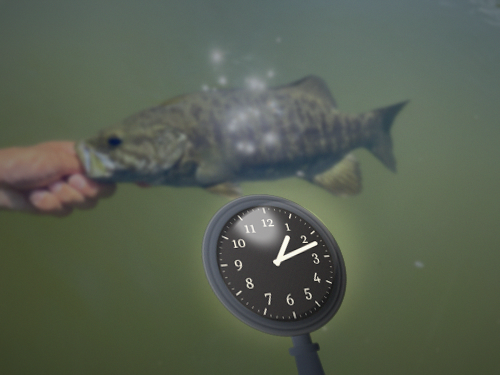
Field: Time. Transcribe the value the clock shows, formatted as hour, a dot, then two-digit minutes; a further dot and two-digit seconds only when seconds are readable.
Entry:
1.12
